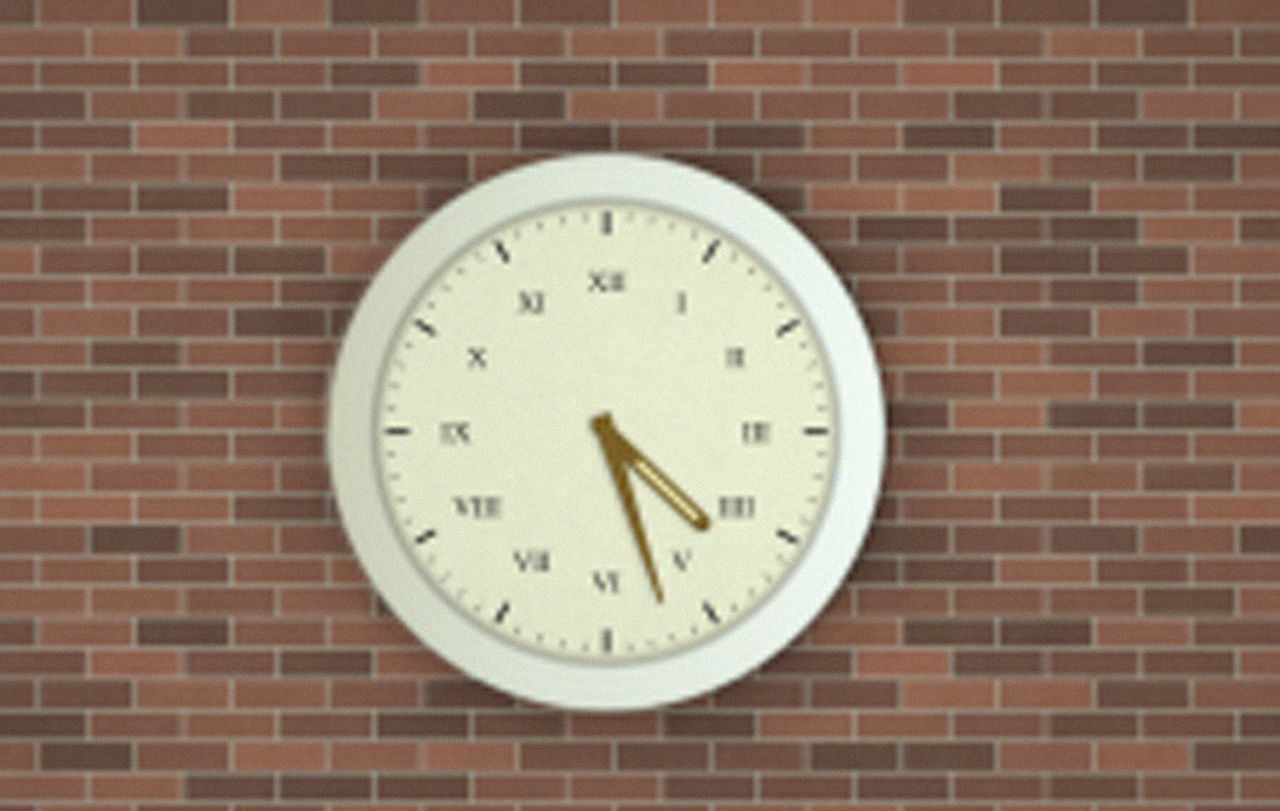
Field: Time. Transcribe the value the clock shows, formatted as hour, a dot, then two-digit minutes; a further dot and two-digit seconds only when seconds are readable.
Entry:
4.27
